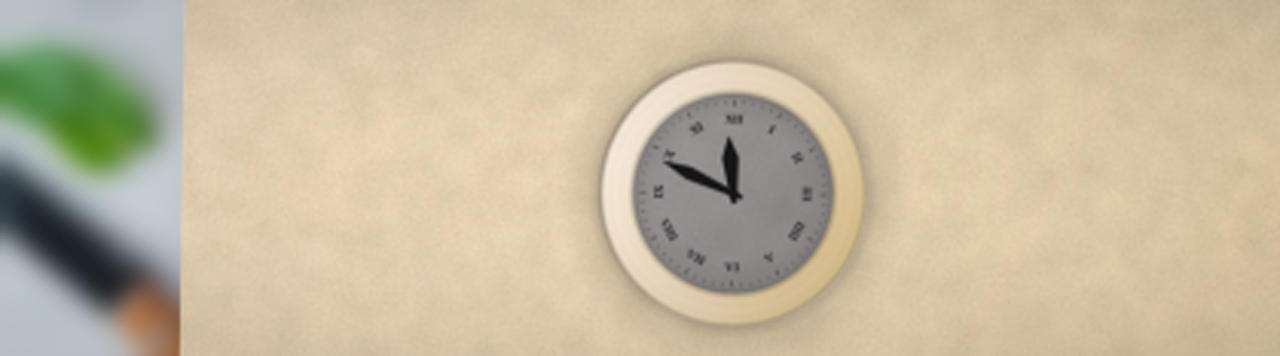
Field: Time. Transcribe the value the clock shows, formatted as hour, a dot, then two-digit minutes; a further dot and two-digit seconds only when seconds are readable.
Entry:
11.49
